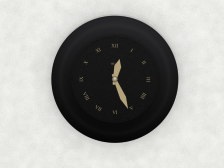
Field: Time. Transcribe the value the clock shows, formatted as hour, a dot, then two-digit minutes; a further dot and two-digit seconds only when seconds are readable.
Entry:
12.26
